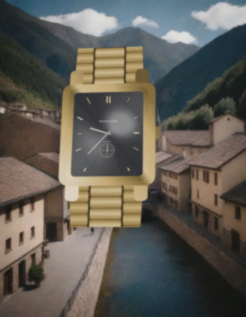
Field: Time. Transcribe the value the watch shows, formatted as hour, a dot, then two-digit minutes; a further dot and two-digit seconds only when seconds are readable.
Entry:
9.37
